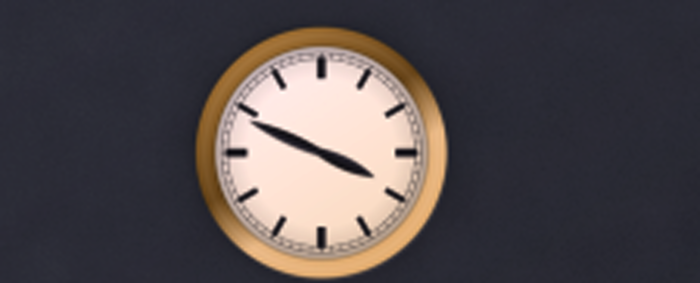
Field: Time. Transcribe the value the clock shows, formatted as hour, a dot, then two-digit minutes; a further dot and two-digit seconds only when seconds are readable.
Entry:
3.49
